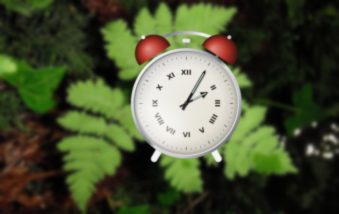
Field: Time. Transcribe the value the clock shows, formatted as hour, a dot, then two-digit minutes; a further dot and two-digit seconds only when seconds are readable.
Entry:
2.05
